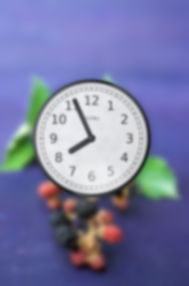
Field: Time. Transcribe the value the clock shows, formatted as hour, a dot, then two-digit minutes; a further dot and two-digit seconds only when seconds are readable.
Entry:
7.56
